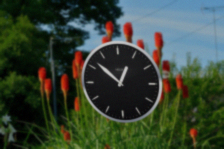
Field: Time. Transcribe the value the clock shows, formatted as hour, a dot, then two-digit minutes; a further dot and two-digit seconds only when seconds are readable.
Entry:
12.52
